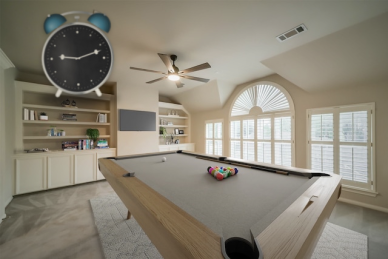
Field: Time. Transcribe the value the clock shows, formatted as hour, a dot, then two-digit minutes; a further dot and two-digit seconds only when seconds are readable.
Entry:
9.12
